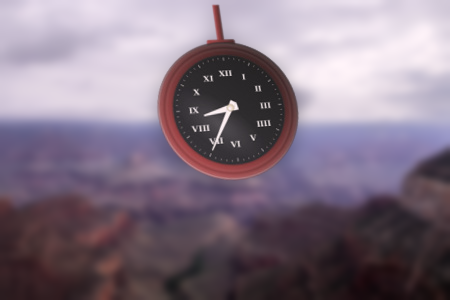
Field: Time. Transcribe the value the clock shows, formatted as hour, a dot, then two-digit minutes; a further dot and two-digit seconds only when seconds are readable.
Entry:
8.35
